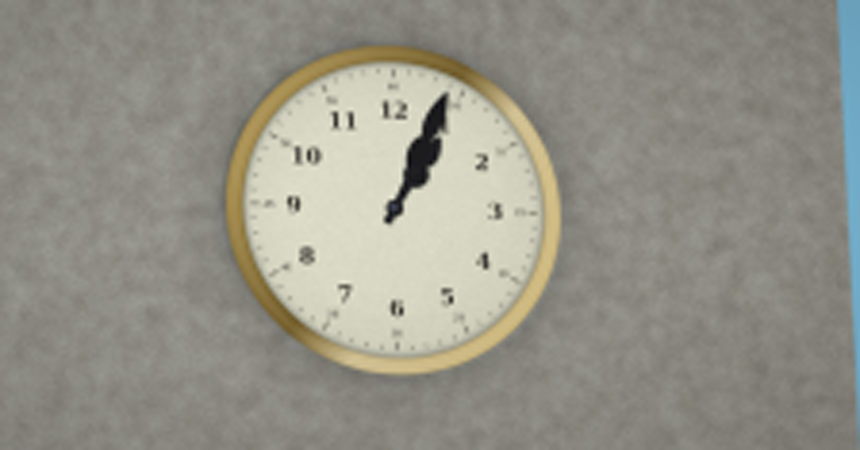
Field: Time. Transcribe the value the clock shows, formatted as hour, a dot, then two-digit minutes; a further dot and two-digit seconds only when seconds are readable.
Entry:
1.04
